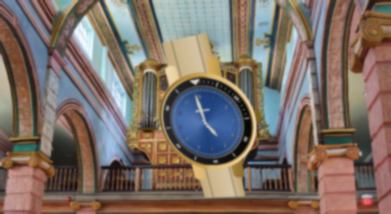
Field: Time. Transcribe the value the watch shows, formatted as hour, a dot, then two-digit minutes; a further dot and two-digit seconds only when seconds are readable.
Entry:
4.59
